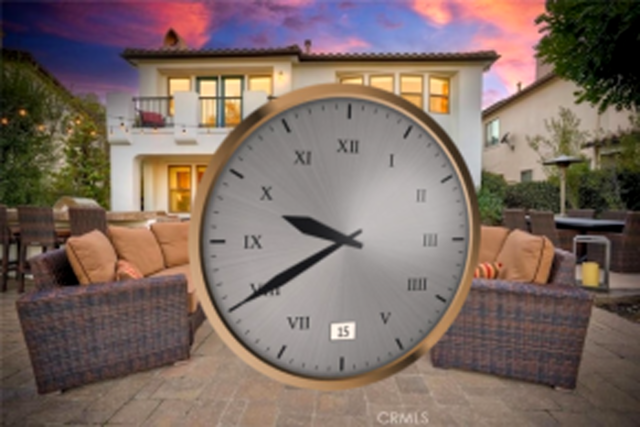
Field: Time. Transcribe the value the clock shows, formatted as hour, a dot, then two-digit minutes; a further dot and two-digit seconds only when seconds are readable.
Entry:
9.40
